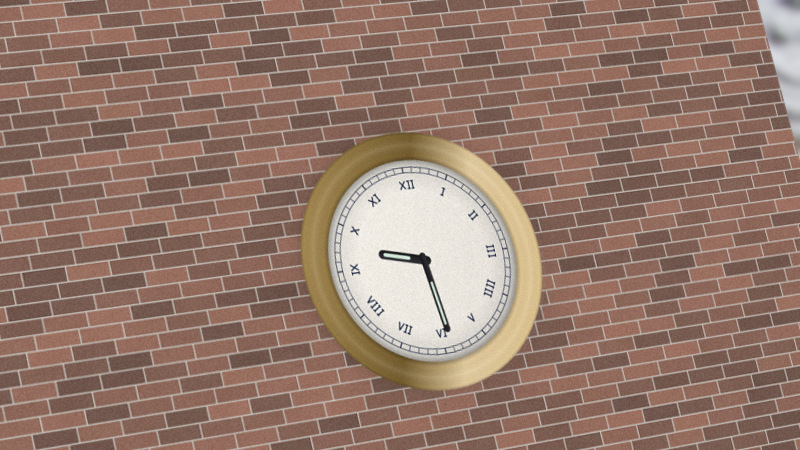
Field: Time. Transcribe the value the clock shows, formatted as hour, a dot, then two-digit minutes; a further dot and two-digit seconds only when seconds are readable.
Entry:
9.29
